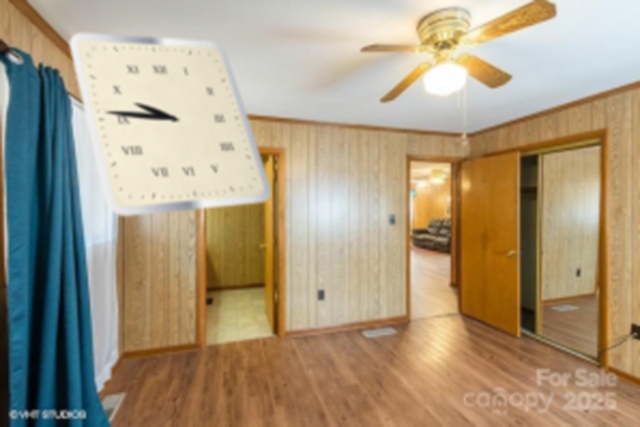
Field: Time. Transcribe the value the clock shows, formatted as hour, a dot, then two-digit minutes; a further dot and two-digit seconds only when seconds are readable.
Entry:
9.46
